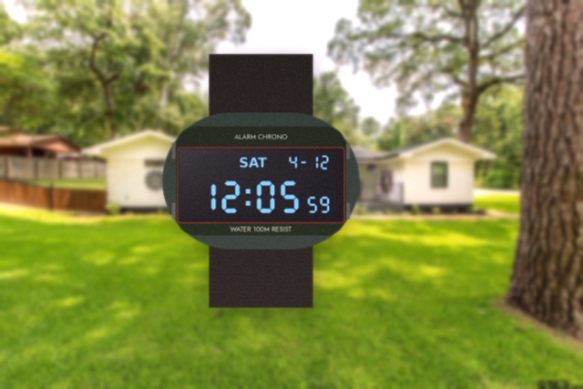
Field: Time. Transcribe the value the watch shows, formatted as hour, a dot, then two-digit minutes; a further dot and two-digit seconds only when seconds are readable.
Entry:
12.05.59
